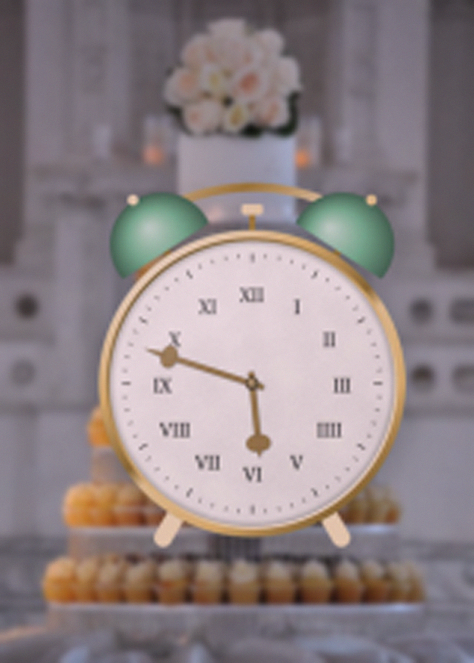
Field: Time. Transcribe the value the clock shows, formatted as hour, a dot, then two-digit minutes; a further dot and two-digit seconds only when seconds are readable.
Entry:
5.48
